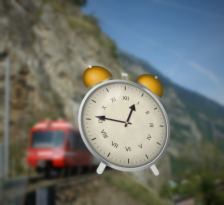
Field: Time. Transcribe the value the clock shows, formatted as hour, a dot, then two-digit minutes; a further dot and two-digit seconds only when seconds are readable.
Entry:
12.46
